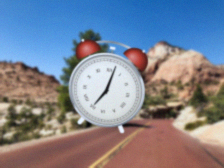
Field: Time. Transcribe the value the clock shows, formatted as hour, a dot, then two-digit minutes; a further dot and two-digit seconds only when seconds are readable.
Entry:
7.02
